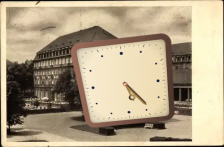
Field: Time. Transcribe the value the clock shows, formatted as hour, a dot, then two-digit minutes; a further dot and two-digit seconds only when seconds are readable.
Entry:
5.24
